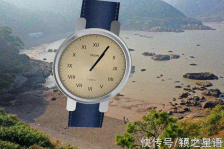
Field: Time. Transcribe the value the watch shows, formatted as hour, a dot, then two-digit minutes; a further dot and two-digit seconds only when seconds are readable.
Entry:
1.05
